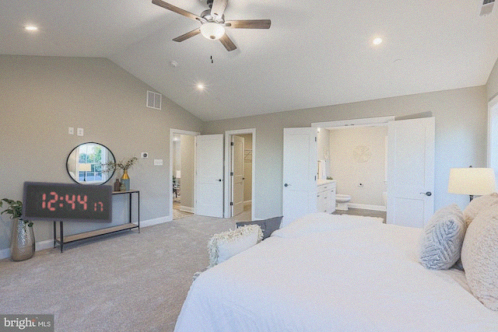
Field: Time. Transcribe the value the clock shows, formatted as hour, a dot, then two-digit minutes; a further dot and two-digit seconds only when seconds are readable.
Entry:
12.44.17
